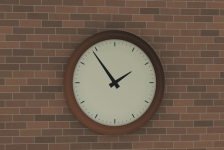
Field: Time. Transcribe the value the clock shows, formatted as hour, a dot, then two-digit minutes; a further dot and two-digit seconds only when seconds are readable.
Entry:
1.54
